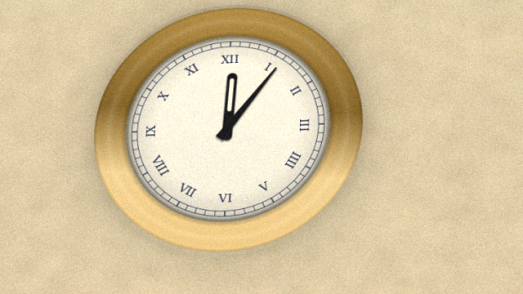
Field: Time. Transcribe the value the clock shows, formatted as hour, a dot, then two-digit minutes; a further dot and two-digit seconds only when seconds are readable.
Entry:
12.06
